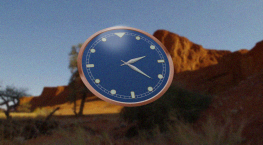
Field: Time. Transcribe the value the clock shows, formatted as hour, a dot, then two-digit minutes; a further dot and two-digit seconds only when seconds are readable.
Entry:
2.22
